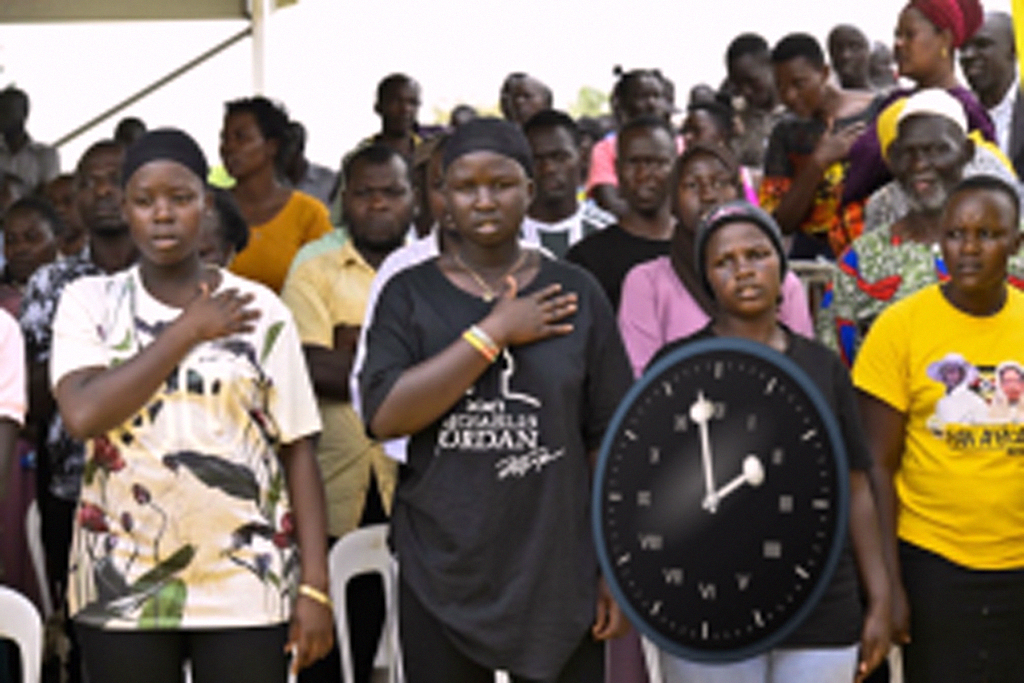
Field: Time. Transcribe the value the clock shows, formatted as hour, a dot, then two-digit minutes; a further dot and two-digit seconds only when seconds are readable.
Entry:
1.58
